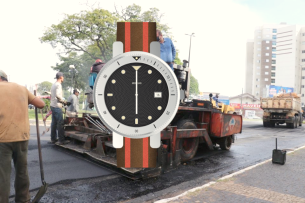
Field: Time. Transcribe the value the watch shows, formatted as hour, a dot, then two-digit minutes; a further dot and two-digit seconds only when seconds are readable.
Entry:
6.00
